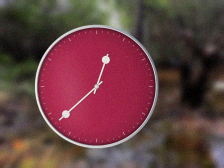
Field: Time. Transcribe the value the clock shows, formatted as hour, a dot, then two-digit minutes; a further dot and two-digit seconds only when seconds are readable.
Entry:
12.38
